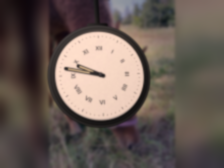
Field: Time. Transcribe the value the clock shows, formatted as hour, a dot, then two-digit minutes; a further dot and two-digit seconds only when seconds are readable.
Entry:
9.47
